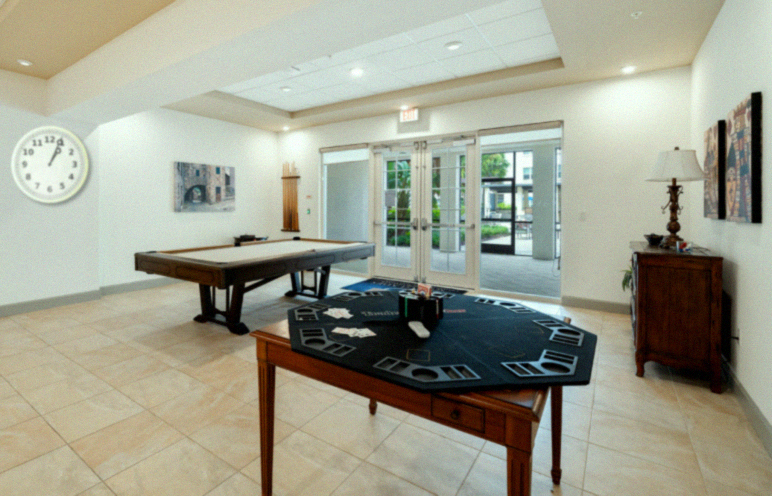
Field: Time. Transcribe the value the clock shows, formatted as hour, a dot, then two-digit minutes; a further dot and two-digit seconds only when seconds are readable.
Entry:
1.04
